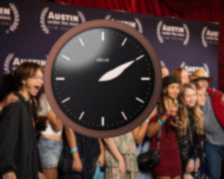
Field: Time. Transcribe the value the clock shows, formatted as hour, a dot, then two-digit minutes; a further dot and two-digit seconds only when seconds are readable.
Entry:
2.10
